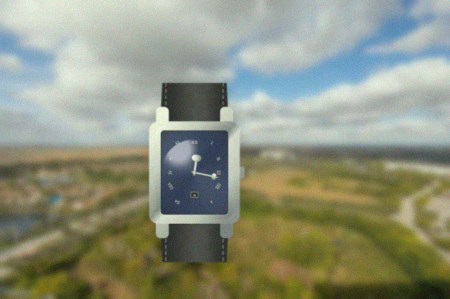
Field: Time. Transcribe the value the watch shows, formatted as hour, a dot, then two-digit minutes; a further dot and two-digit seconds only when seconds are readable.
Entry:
12.17
